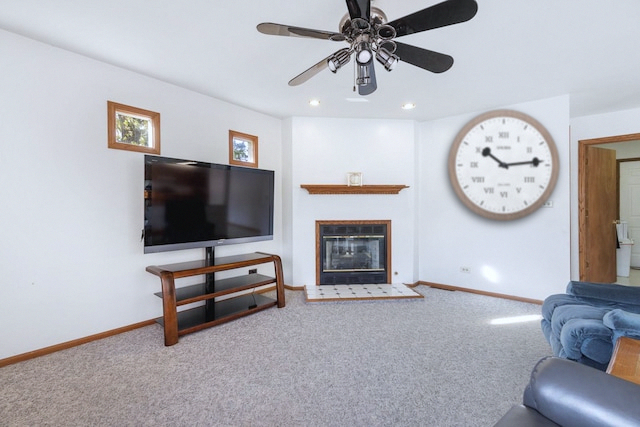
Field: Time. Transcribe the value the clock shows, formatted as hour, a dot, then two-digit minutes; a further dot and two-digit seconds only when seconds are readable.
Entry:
10.14
